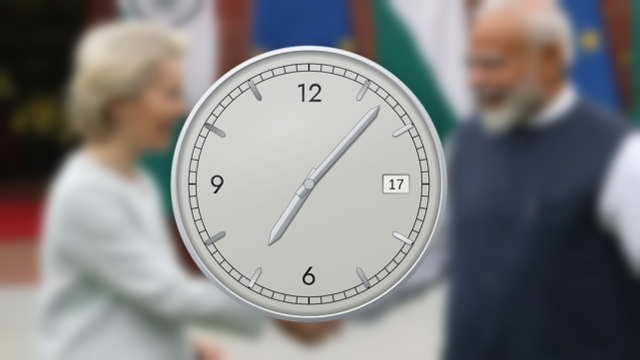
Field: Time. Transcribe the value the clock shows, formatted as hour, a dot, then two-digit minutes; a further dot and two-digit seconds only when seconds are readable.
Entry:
7.07
